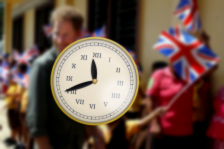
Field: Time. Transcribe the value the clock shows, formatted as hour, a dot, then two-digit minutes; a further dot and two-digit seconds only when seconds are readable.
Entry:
11.41
